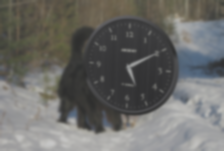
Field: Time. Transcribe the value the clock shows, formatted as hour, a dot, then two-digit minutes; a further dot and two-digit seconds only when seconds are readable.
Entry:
5.10
